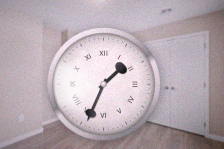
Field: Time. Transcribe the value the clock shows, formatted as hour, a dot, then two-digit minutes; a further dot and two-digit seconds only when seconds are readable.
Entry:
1.34
